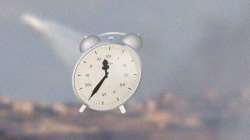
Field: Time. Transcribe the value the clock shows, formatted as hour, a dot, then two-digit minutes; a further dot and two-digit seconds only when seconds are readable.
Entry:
11.35
